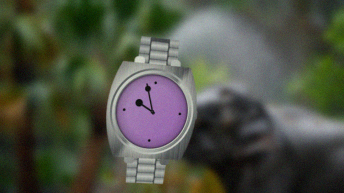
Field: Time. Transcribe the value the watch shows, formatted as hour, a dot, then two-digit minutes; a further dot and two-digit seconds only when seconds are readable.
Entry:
9.57
